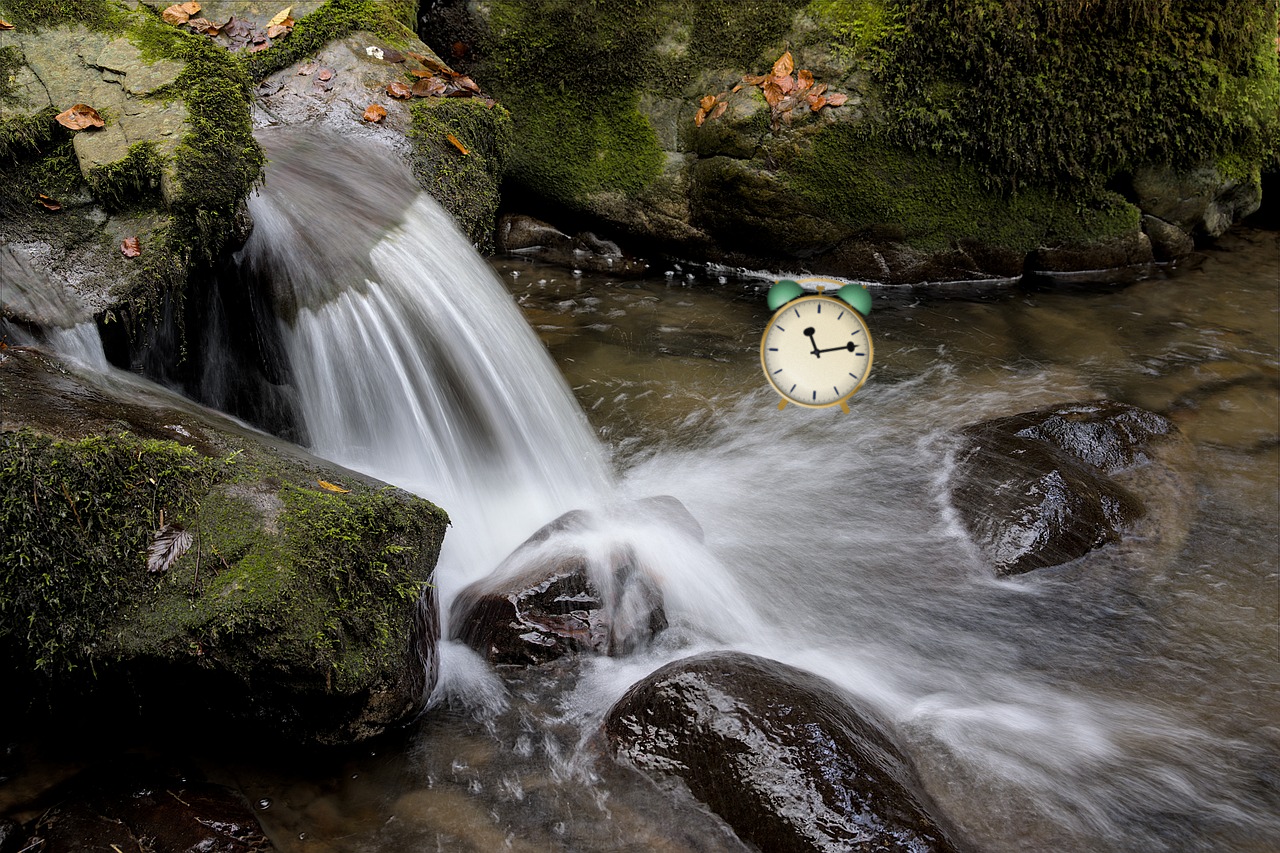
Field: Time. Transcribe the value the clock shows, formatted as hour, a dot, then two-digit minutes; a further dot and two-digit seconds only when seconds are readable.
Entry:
11.13
